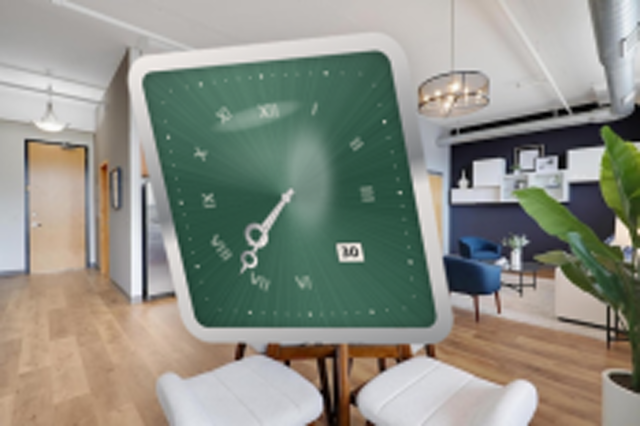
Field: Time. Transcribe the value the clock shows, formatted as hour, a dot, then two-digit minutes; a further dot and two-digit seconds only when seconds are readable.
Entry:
7.37
